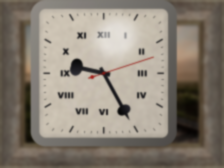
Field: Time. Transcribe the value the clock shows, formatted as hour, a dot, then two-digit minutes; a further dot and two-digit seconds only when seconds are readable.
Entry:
9.25.12
